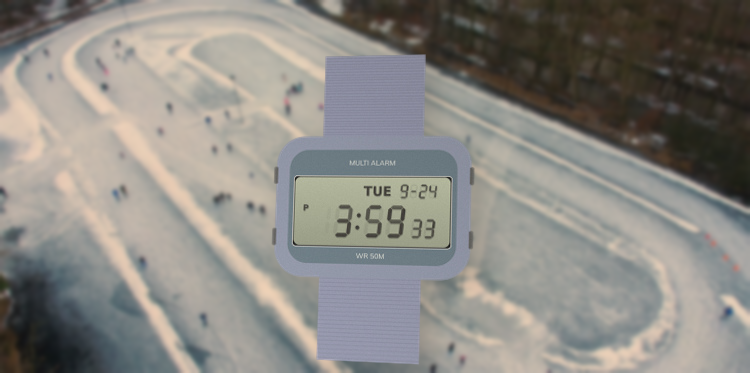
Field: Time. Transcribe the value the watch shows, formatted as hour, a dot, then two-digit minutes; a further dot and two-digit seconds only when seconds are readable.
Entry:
3.59.33
